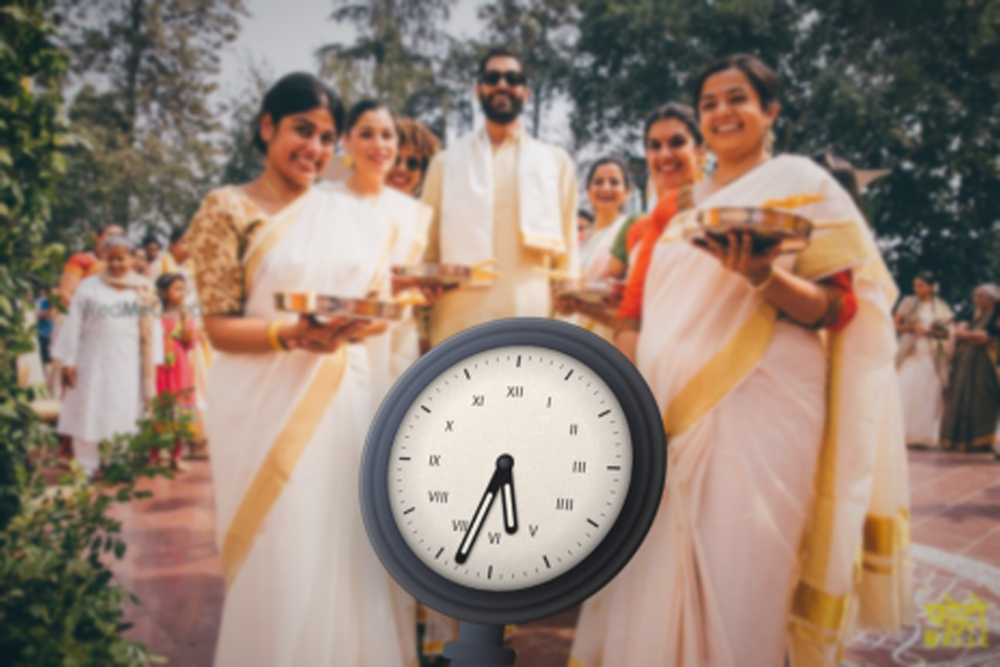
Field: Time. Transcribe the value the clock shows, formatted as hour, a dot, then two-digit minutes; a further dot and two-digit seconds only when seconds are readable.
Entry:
5.33
